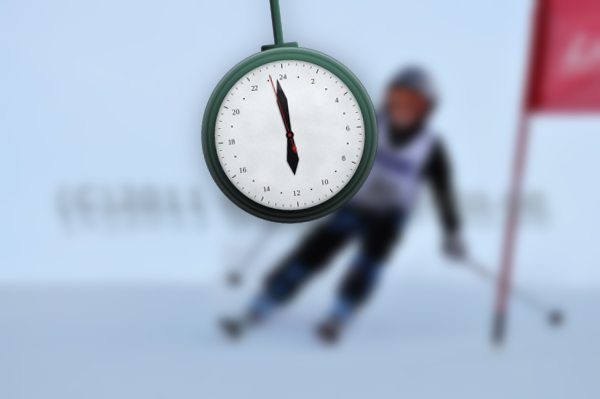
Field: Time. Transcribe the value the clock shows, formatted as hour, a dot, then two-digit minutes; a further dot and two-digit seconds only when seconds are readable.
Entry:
11.58.58
